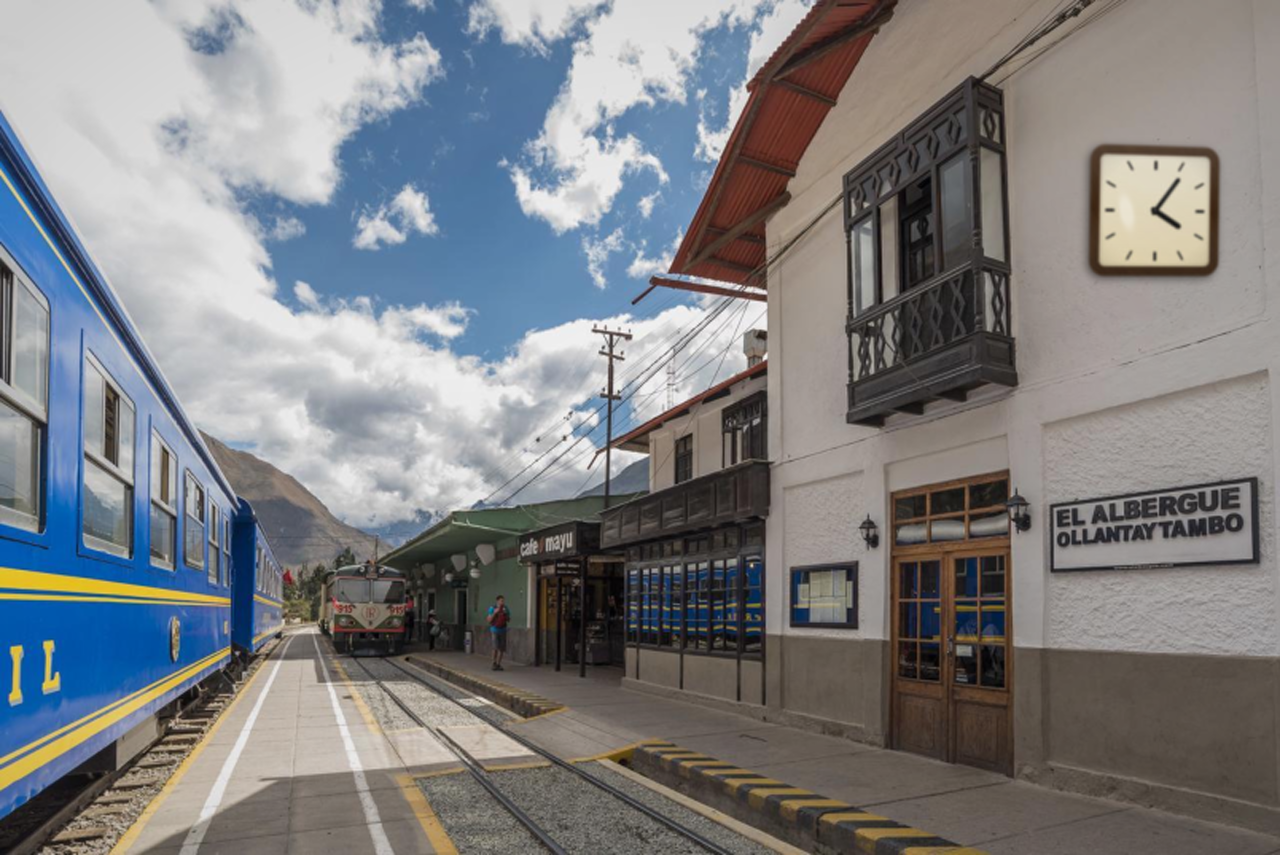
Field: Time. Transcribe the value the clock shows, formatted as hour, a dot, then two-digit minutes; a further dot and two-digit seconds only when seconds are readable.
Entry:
4.06
